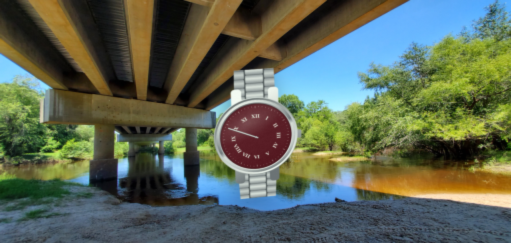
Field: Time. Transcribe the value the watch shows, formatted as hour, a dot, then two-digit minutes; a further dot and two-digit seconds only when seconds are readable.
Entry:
9.49
